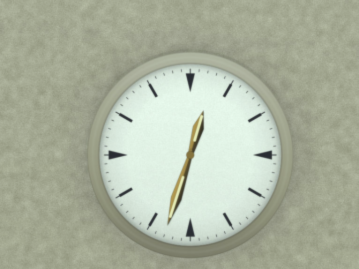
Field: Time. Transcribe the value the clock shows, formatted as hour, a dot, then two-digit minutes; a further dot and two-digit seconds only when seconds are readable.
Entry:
12.33
